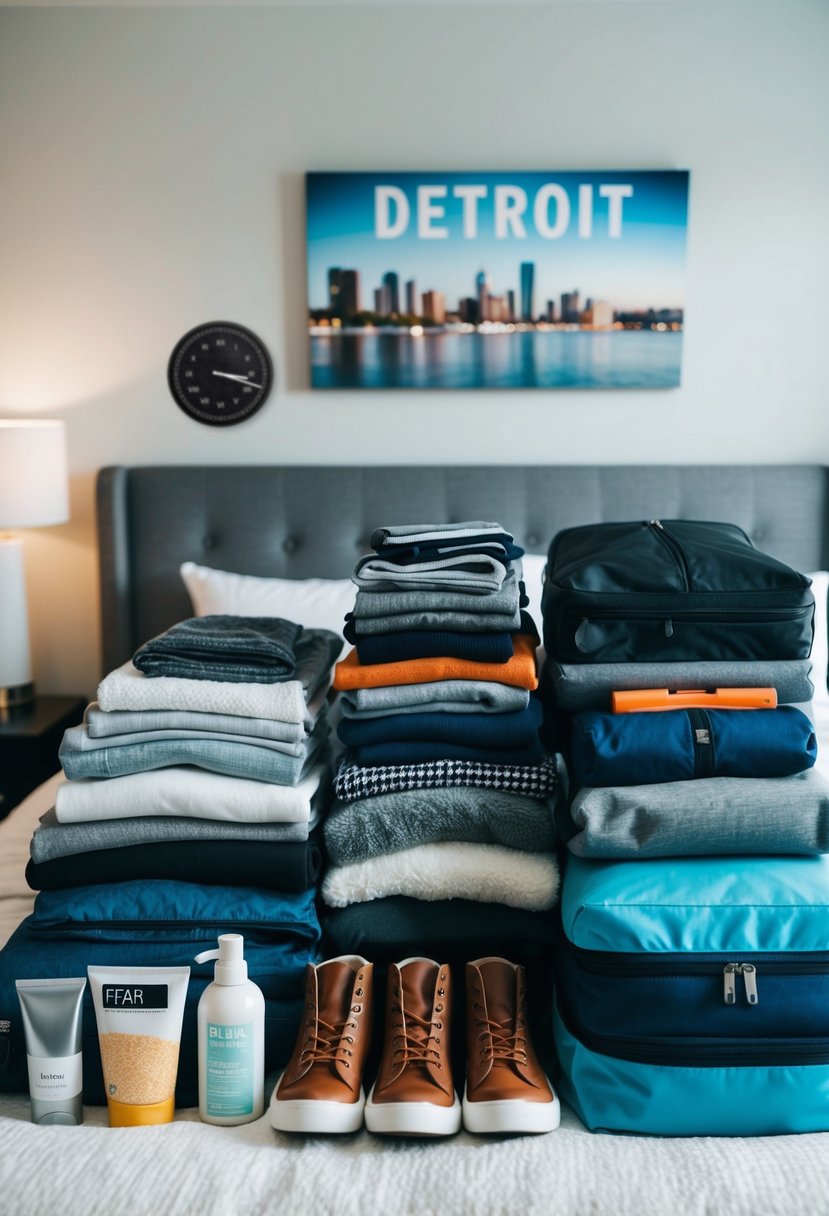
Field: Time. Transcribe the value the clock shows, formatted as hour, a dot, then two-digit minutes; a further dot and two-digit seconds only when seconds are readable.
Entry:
3.18
